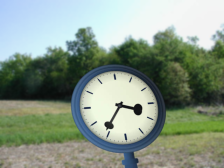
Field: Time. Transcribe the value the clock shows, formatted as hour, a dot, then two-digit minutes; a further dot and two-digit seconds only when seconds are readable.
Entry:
3.36
